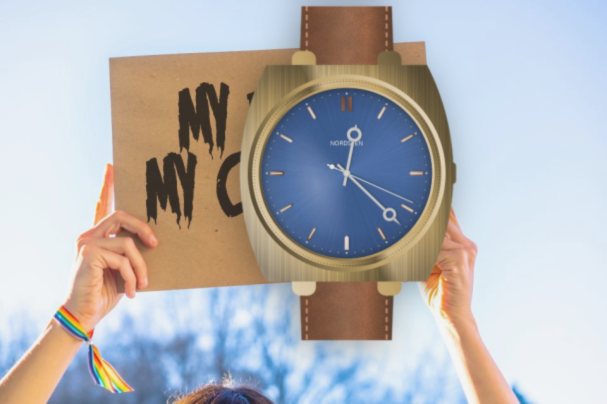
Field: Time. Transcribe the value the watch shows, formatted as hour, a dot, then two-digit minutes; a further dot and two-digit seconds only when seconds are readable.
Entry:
12.22.19
